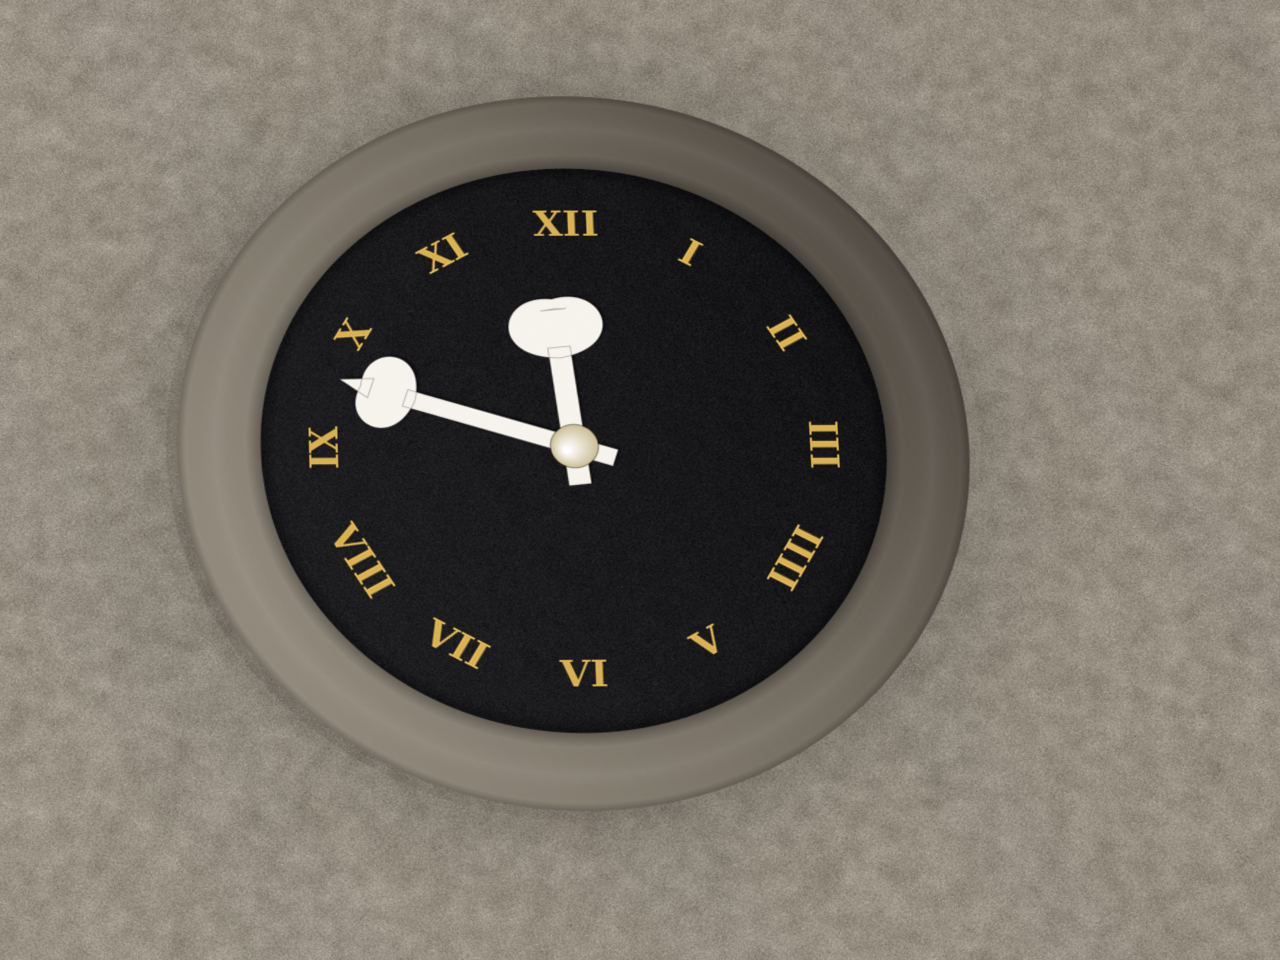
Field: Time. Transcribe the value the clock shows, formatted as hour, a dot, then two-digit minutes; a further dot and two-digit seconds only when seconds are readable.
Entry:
11.48
